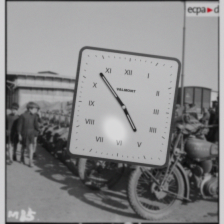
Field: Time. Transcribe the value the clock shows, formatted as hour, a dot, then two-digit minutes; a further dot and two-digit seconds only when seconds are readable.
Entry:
4.53
